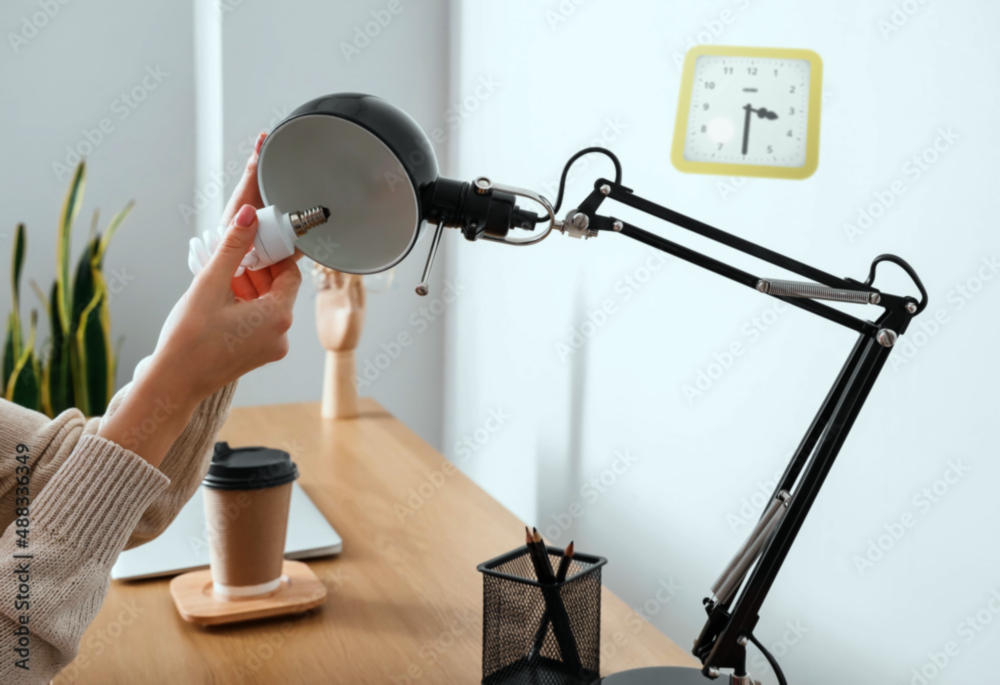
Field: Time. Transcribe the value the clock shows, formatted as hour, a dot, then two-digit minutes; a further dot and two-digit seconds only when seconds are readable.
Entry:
3.30
